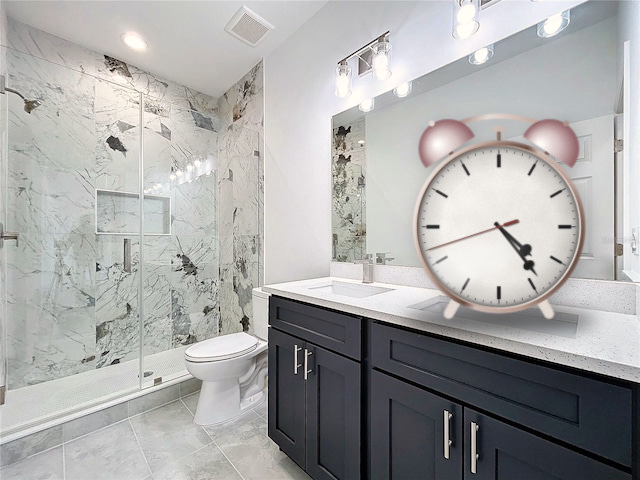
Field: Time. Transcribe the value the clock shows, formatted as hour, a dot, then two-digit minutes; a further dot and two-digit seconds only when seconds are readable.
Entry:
4.23.42
